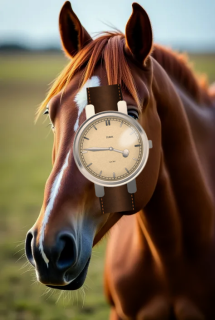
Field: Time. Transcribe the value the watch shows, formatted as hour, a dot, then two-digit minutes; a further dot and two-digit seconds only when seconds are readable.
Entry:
3.46
